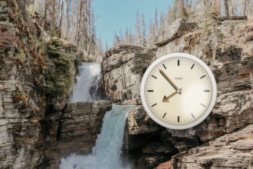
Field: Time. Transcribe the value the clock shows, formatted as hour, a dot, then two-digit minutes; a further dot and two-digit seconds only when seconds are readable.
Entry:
7.53
